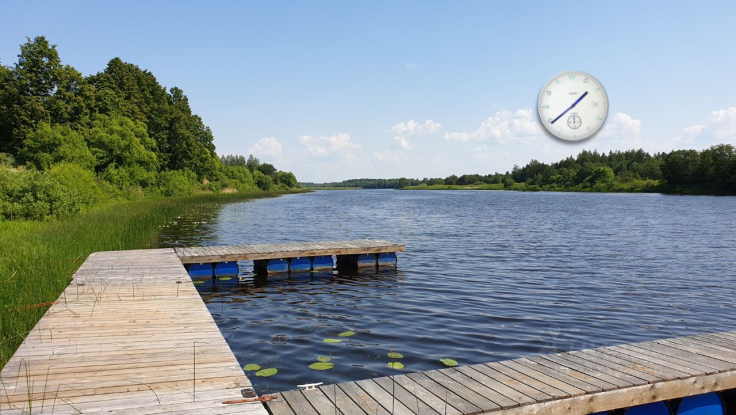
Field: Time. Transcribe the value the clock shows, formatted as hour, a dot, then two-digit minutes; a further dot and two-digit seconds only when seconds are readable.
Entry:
1.39
